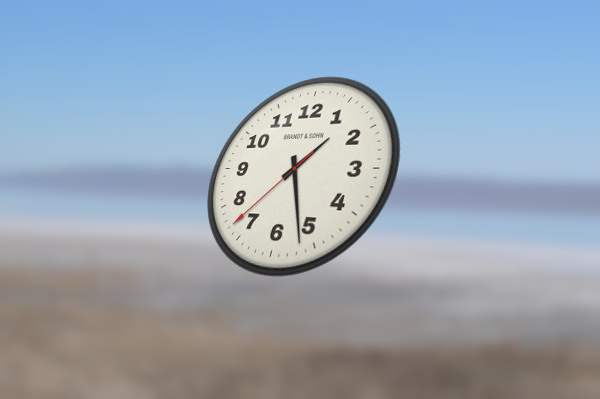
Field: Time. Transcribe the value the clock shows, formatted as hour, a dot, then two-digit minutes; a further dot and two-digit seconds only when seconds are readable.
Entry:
1.26.37
